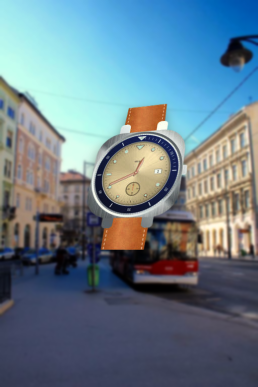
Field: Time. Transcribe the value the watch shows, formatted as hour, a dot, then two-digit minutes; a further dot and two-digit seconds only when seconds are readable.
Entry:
12.41
